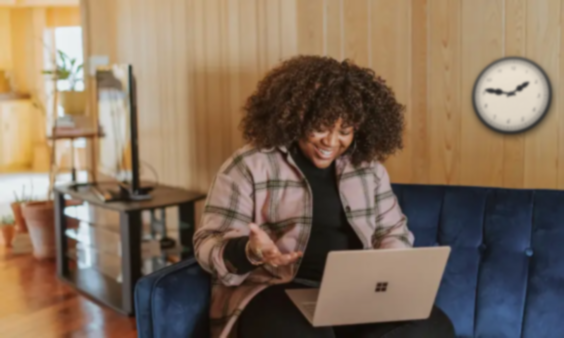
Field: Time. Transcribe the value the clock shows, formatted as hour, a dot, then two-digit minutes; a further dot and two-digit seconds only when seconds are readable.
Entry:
1.46
